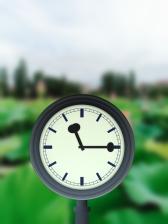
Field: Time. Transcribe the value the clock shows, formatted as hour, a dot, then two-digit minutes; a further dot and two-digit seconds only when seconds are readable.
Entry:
11.15
